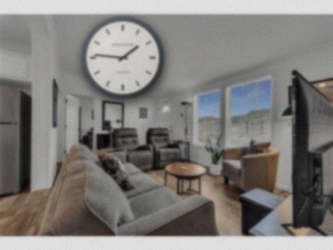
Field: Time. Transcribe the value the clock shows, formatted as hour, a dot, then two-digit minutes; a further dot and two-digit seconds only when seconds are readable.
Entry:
1.46
